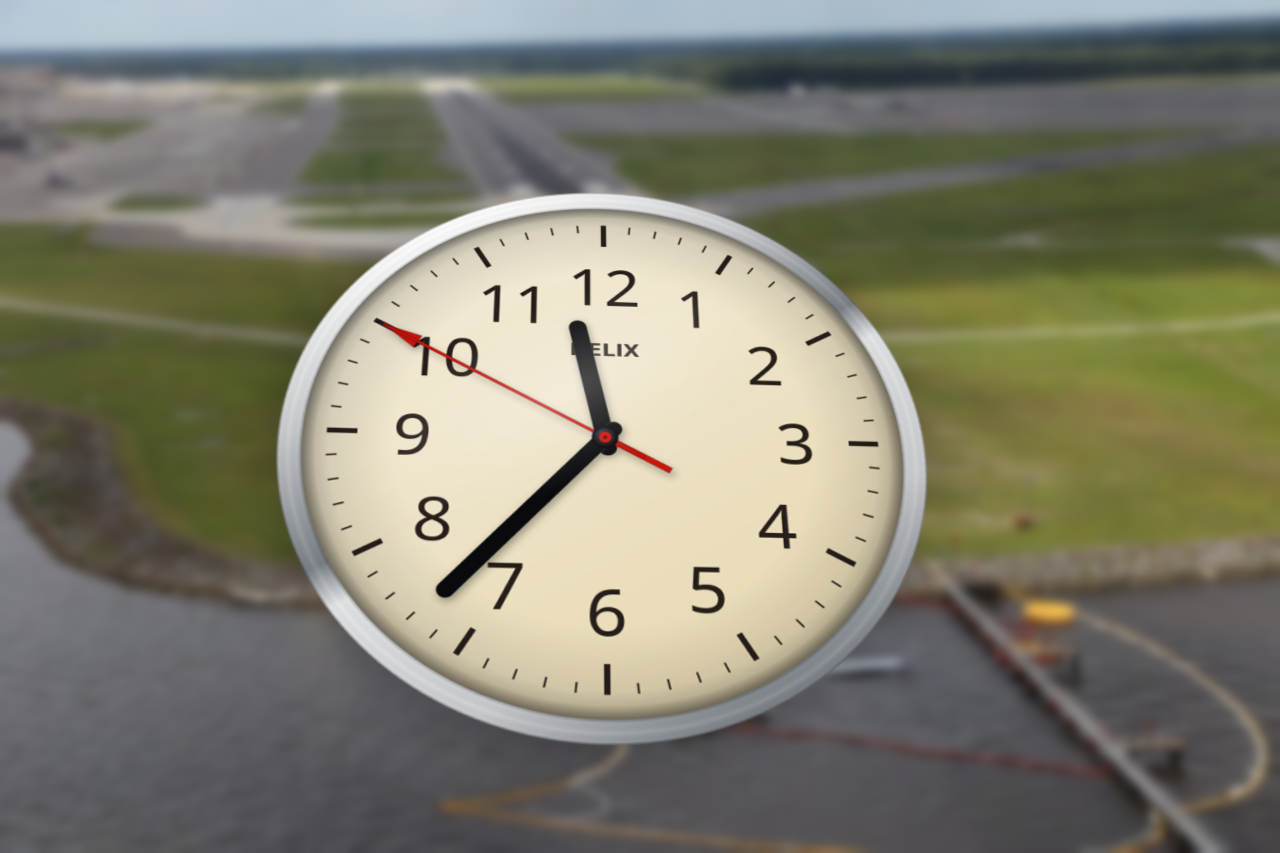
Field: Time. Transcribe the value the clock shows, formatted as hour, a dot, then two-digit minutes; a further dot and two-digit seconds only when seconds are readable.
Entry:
11.36.50
